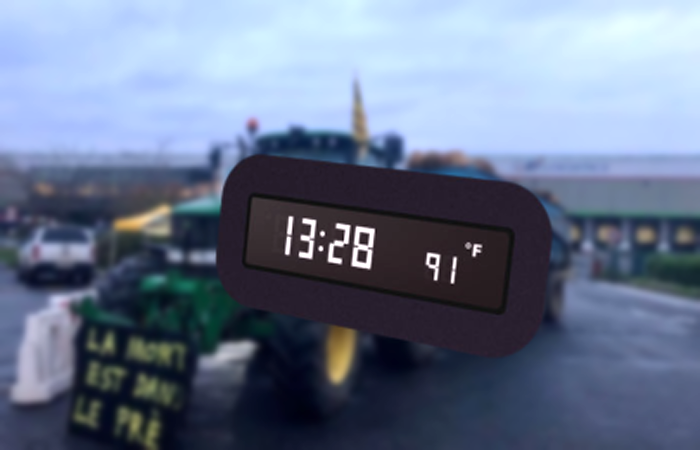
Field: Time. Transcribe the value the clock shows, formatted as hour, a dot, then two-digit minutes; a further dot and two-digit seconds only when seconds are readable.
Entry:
13.28
